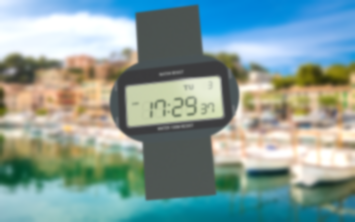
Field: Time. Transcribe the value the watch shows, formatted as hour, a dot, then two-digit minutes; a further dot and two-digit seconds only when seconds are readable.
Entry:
17.29
